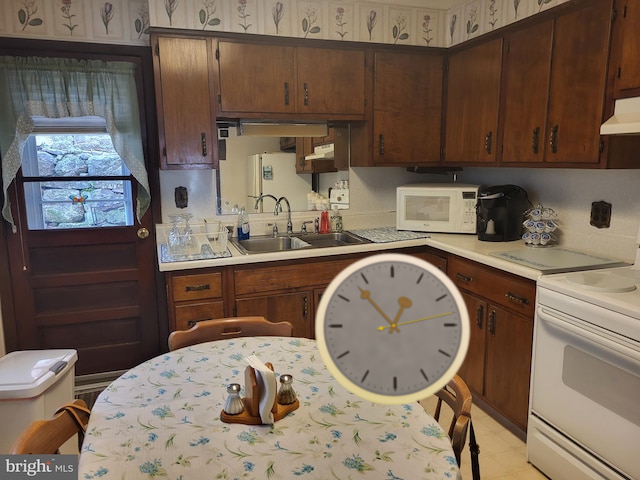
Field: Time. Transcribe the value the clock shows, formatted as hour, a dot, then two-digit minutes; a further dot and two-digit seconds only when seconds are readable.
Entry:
12.53.13
